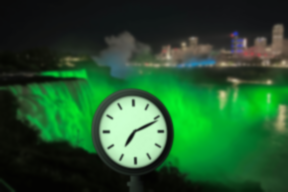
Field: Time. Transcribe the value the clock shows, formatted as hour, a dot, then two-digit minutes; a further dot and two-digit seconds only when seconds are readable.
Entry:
7.11
